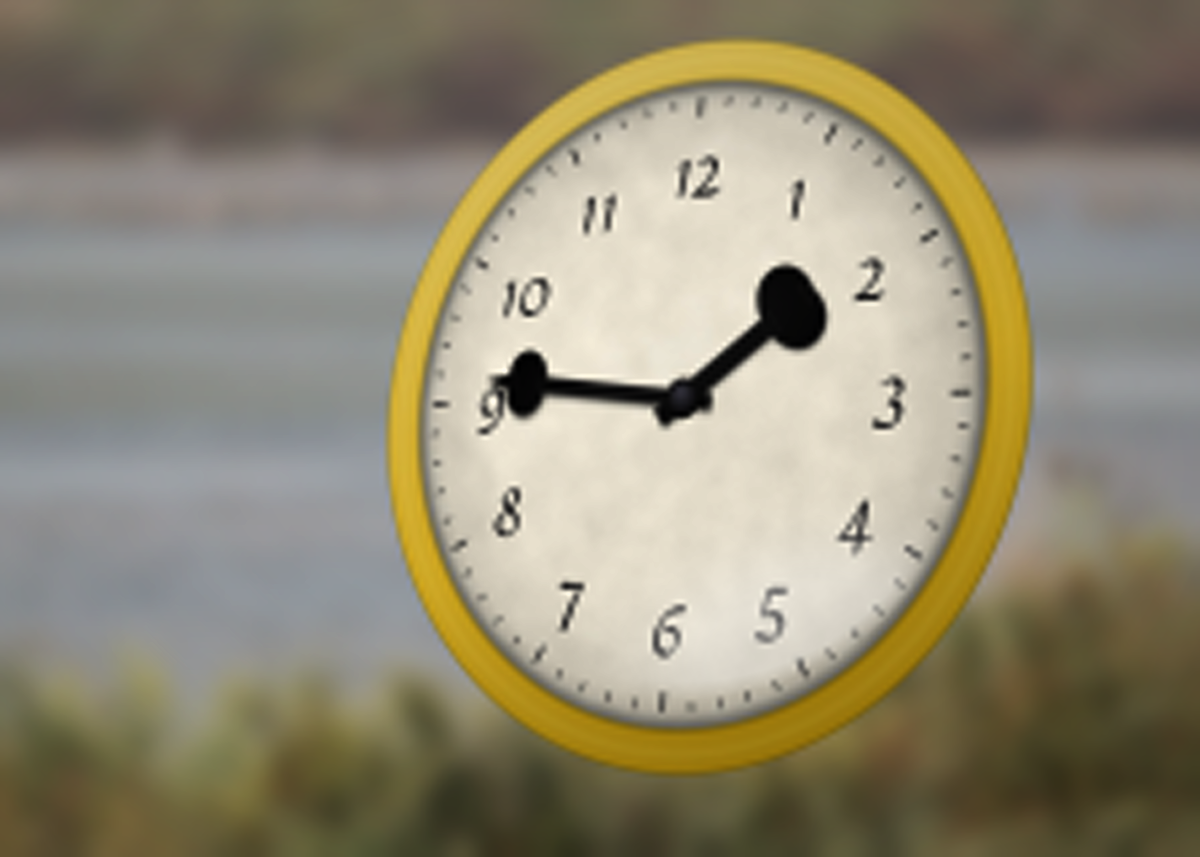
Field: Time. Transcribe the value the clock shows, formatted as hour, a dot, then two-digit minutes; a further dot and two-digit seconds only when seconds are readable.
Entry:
1.46
